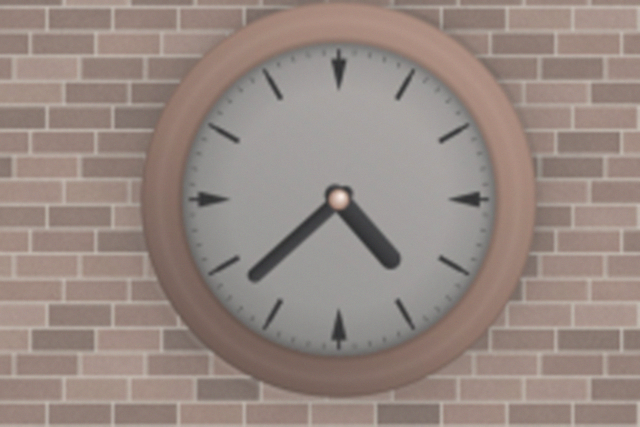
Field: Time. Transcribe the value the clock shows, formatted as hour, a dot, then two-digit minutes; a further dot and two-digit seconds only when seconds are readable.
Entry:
4.38
